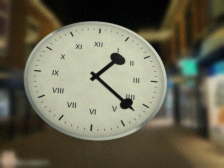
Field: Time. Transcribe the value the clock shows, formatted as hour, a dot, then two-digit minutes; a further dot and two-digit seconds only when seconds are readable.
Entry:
1.22
